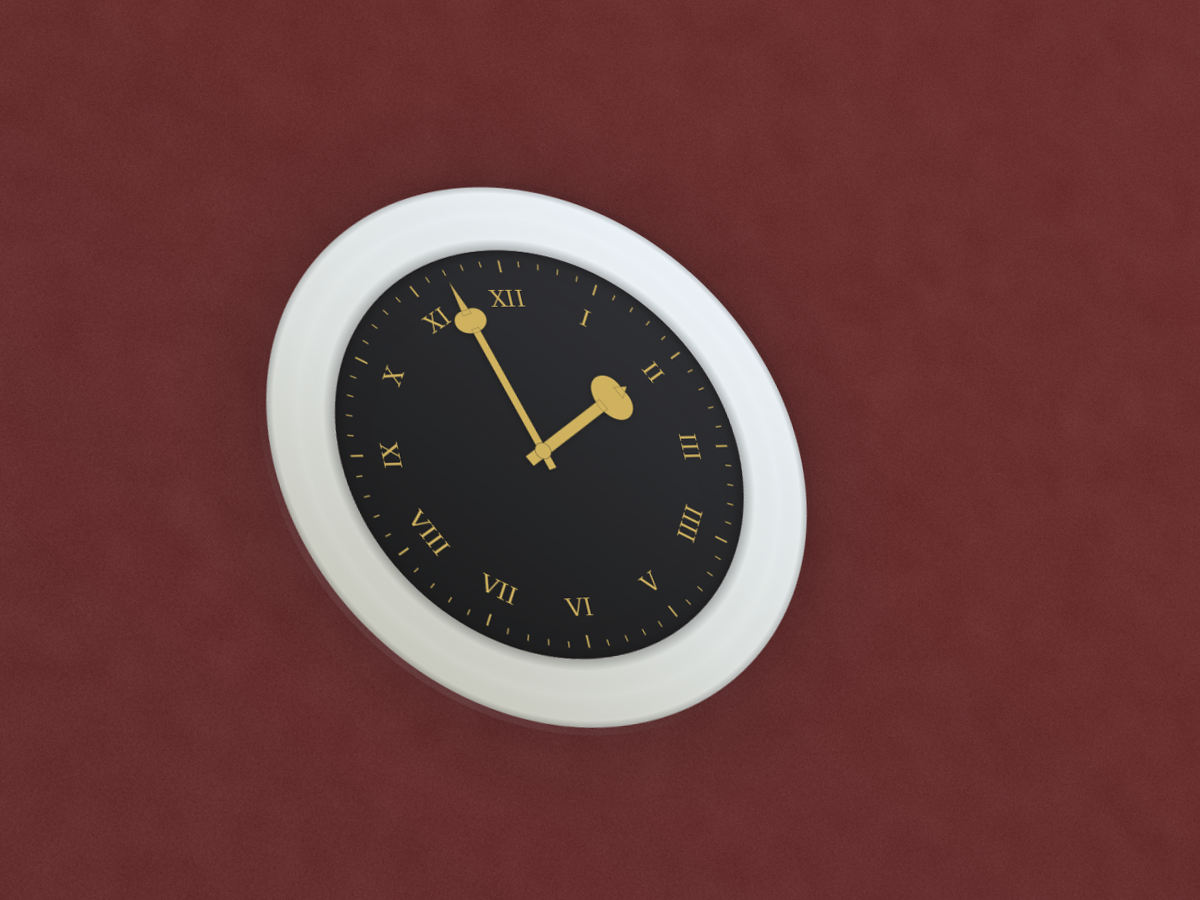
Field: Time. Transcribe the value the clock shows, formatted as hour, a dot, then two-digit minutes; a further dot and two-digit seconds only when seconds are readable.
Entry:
1.57
